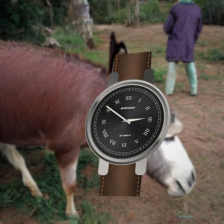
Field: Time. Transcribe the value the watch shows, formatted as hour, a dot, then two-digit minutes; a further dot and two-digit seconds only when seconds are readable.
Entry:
2.51
